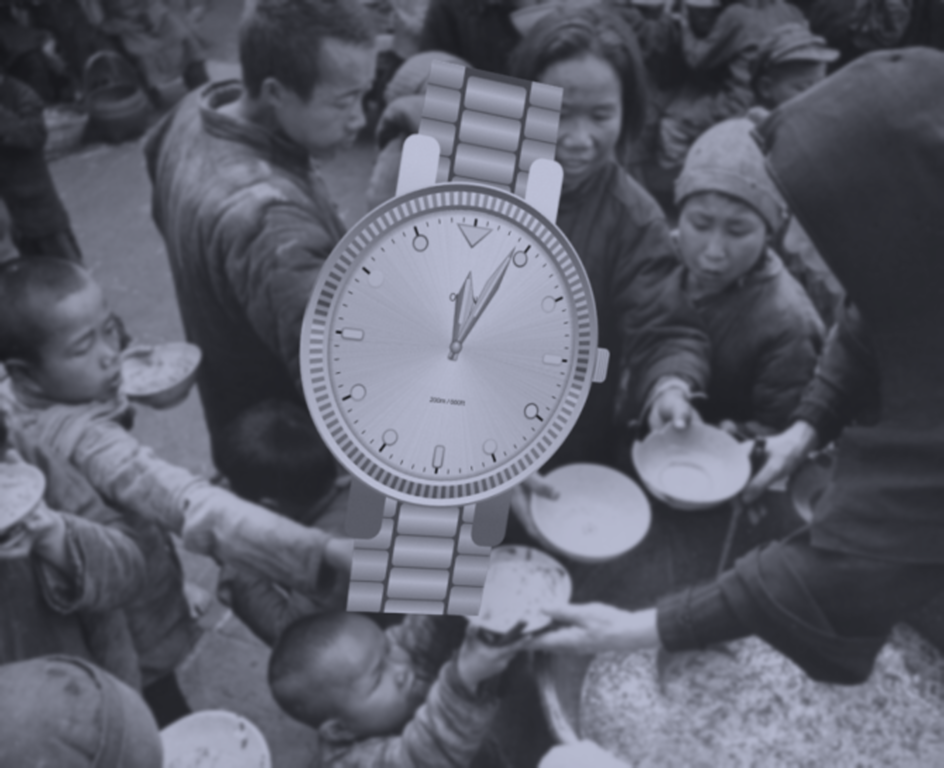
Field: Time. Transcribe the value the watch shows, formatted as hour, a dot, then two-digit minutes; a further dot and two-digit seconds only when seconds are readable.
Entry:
12.04
